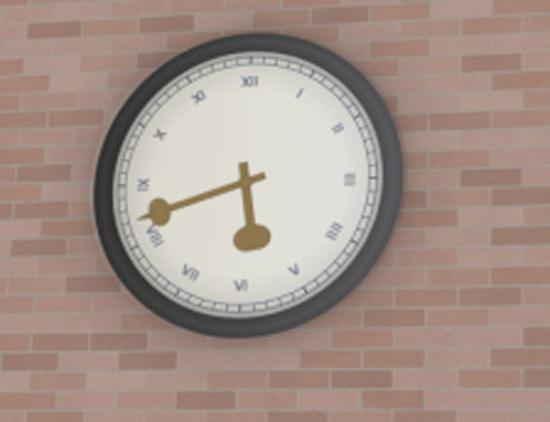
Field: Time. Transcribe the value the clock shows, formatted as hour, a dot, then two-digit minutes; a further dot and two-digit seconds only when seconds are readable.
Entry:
5.42
